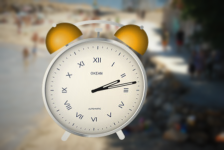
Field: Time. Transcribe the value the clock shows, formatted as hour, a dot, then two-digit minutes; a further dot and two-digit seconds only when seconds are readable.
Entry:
2.13
